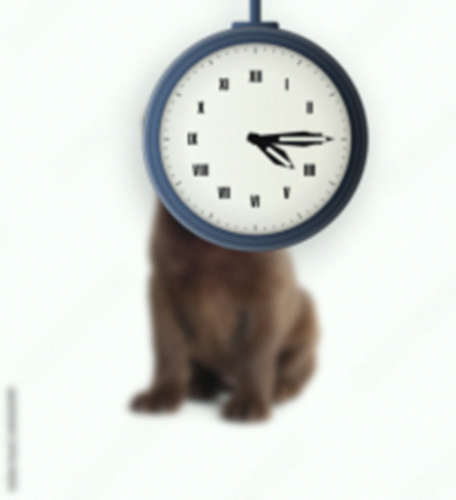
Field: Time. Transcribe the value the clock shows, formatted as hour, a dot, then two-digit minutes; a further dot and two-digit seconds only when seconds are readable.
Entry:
4.15
